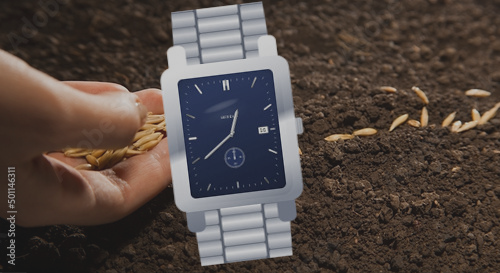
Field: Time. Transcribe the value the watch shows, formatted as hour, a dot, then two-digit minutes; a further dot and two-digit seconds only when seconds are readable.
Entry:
12.39
